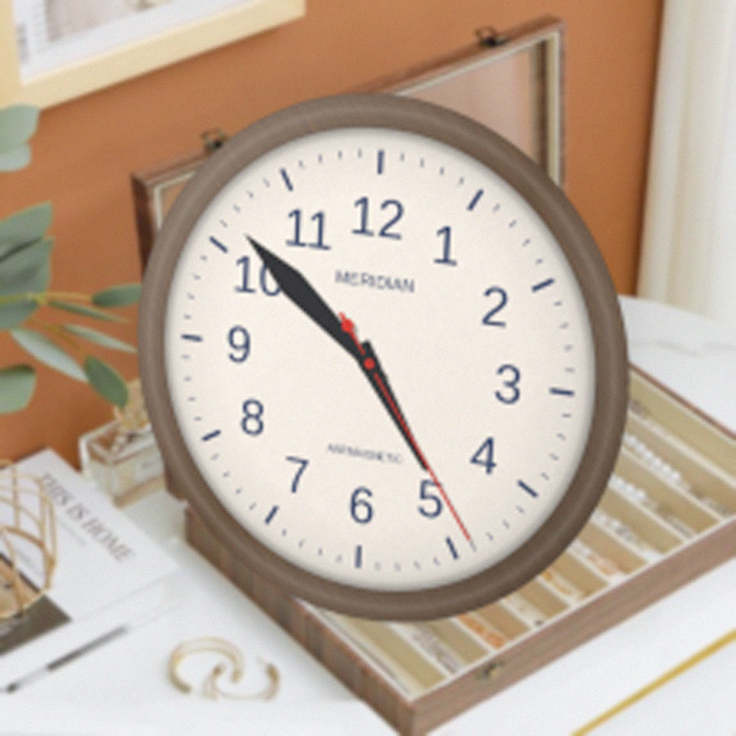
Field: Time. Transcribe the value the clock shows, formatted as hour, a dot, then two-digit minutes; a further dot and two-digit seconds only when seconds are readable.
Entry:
4.51.24
